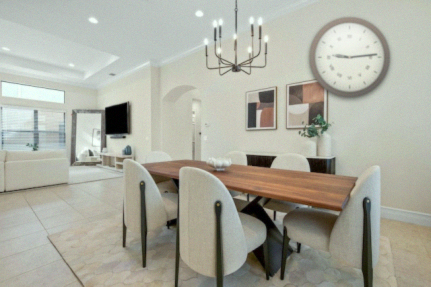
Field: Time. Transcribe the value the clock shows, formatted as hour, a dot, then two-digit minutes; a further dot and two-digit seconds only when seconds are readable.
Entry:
9.14
